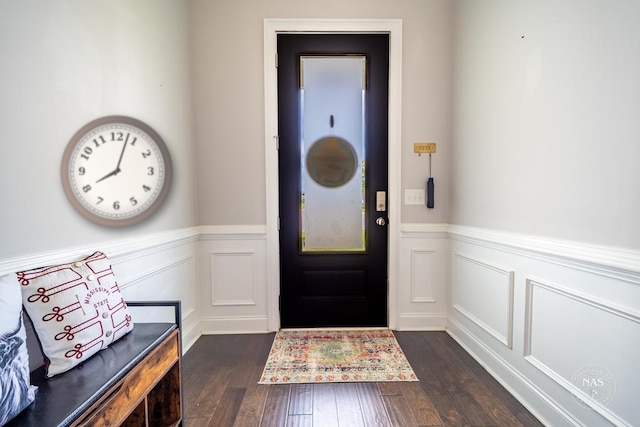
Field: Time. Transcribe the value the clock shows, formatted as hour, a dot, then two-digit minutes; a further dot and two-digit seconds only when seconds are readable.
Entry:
8.03
